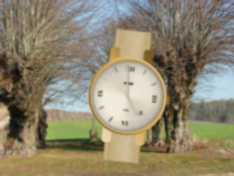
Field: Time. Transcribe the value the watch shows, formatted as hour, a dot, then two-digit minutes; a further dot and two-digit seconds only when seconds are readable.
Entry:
4.59
